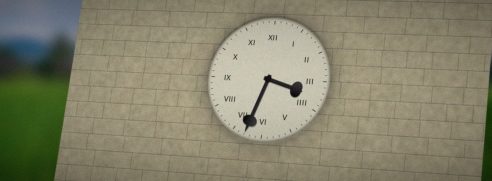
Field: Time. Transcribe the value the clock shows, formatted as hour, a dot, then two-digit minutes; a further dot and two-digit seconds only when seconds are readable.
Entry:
3.33
